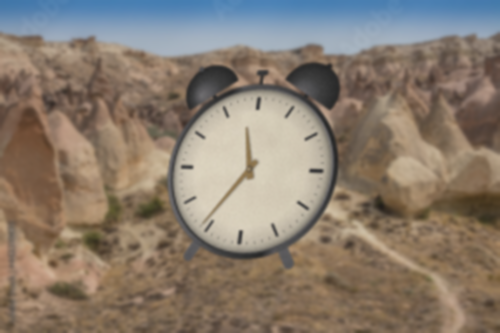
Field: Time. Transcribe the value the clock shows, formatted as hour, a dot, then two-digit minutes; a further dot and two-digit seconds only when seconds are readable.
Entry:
11.36
